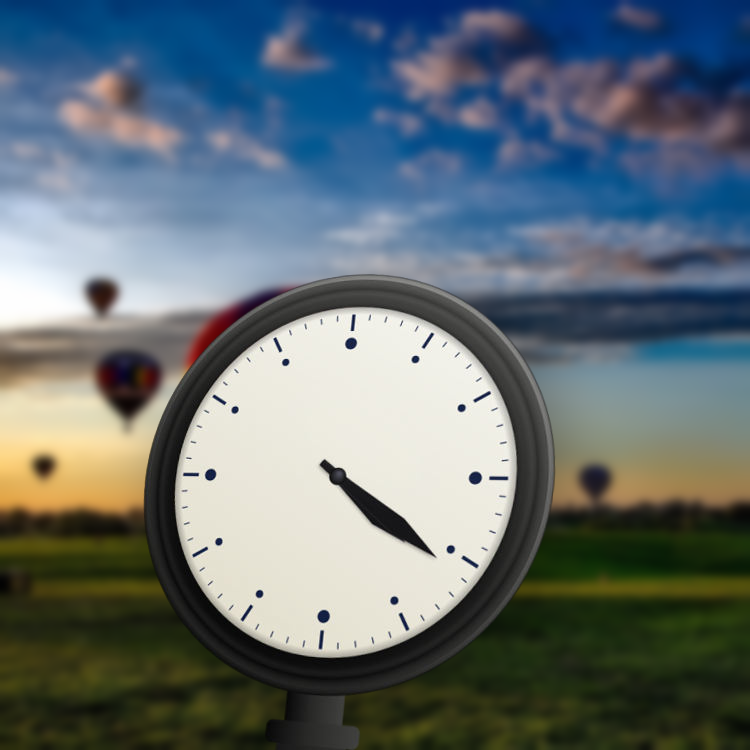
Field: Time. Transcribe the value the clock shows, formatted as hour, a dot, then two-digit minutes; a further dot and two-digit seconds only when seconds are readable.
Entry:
4.21
